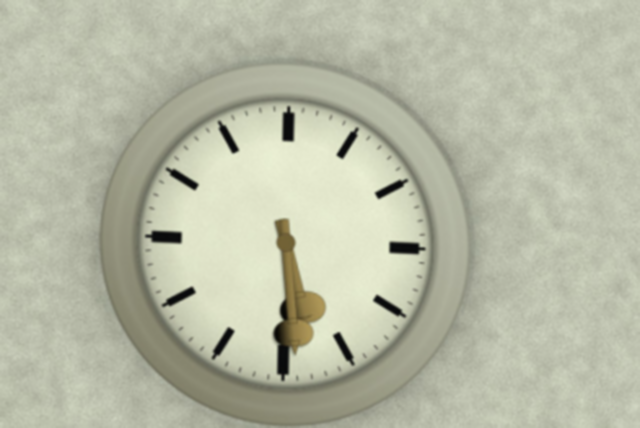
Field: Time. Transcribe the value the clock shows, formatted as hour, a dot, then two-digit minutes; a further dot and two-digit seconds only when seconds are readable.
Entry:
5.29
